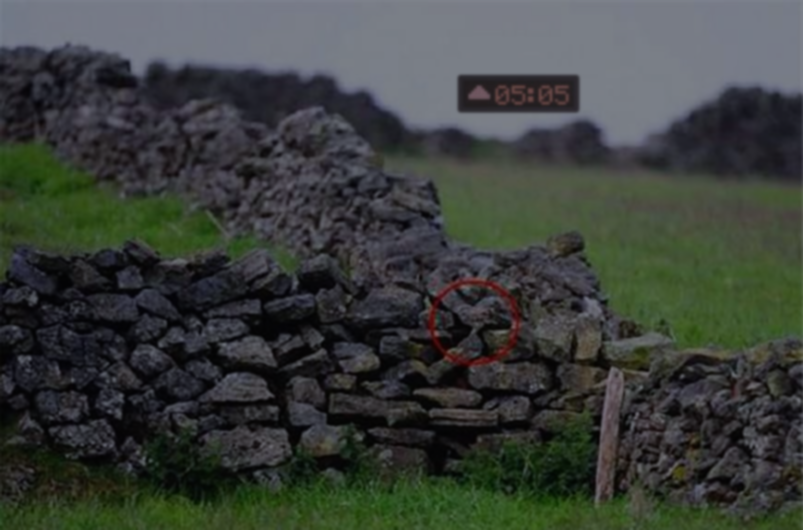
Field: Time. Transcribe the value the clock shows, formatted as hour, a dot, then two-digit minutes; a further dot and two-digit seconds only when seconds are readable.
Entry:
5.05
